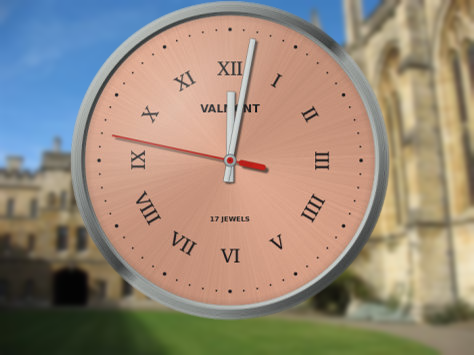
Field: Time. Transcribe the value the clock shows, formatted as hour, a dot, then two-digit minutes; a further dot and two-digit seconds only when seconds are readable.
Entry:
12.01.47
